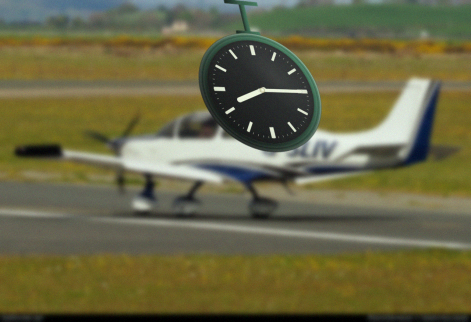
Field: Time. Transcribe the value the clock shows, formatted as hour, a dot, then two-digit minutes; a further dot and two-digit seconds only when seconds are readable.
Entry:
8.15
